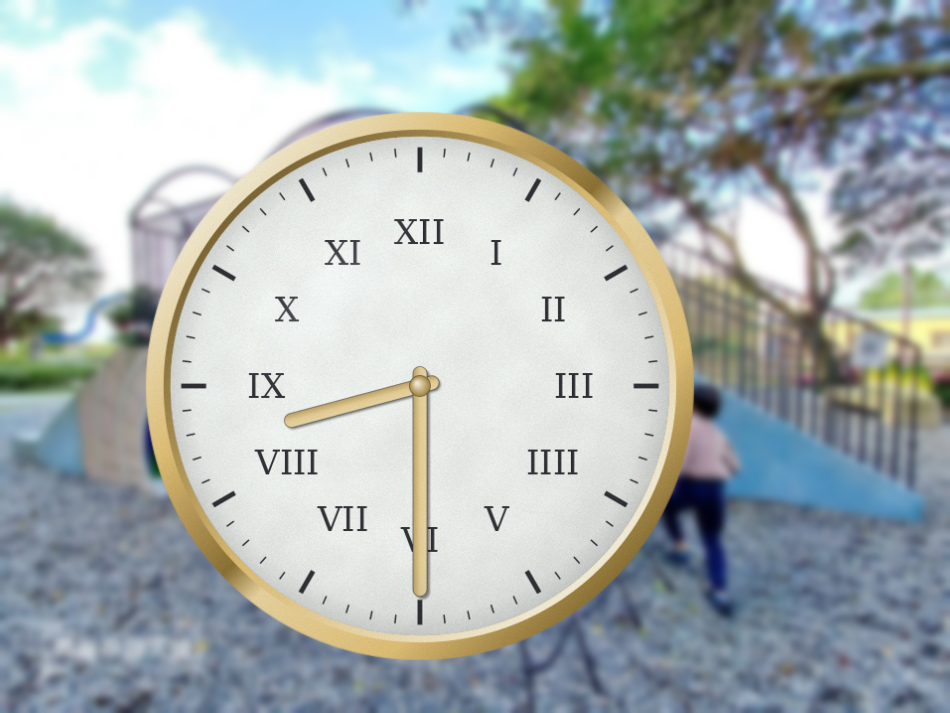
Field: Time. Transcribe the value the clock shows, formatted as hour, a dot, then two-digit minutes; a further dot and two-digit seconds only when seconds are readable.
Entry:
8.30
